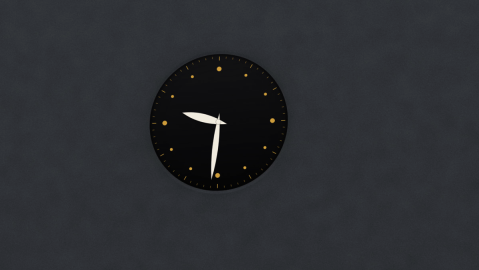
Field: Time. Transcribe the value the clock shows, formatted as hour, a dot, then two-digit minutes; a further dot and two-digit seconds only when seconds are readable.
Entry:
9.31
